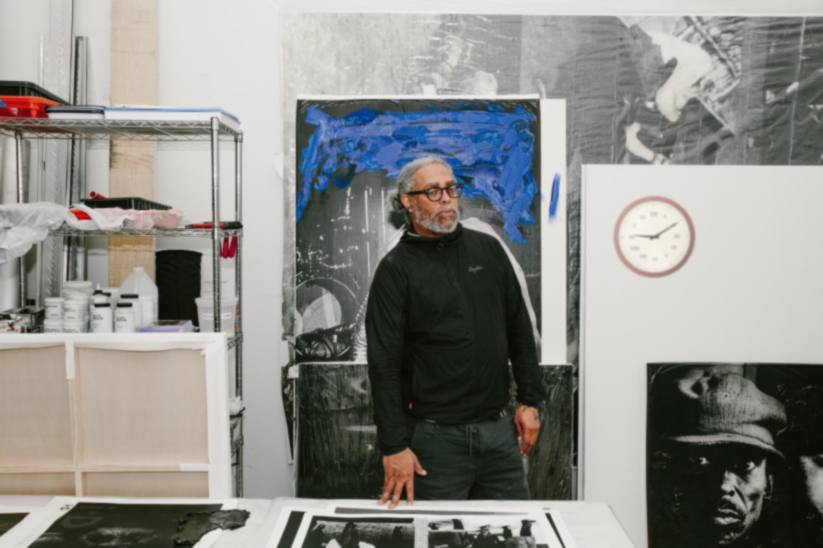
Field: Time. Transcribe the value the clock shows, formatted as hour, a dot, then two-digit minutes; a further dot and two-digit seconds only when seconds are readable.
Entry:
9.10
